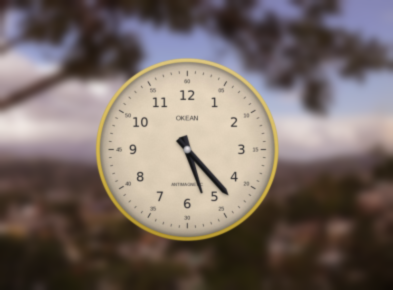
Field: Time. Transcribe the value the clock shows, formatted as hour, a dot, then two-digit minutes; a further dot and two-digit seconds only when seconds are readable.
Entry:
5.23
